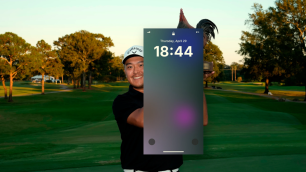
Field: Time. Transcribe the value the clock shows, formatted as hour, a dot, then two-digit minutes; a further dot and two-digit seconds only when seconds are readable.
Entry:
18.44
